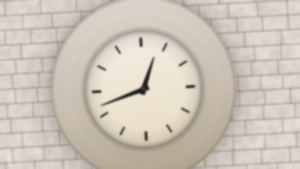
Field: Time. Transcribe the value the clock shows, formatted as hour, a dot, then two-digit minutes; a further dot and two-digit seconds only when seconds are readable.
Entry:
12.42
